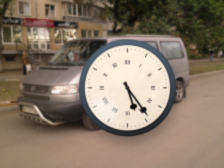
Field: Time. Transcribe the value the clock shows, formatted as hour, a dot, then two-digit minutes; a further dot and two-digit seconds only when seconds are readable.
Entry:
5.24
